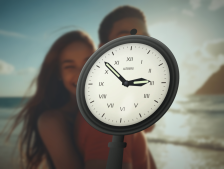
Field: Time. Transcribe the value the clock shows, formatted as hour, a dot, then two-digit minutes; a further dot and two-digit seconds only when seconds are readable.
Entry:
2.52
